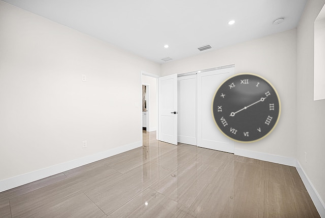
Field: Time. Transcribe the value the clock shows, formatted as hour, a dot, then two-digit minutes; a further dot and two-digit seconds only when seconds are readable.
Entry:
8.11
